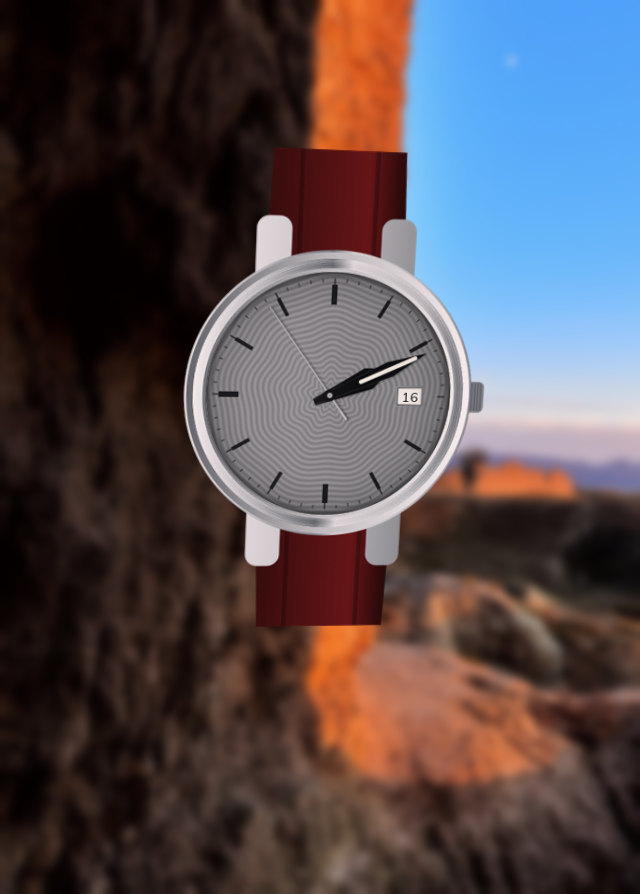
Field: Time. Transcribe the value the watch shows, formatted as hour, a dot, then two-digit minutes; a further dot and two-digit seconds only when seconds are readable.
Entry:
2.10.54
